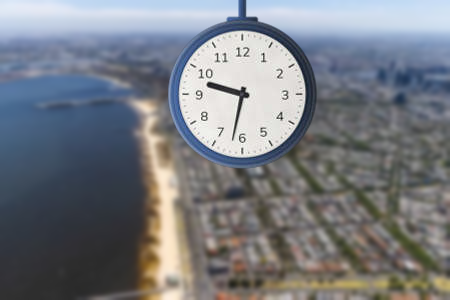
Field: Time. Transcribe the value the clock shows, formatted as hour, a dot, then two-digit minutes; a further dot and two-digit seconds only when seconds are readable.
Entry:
9.32
